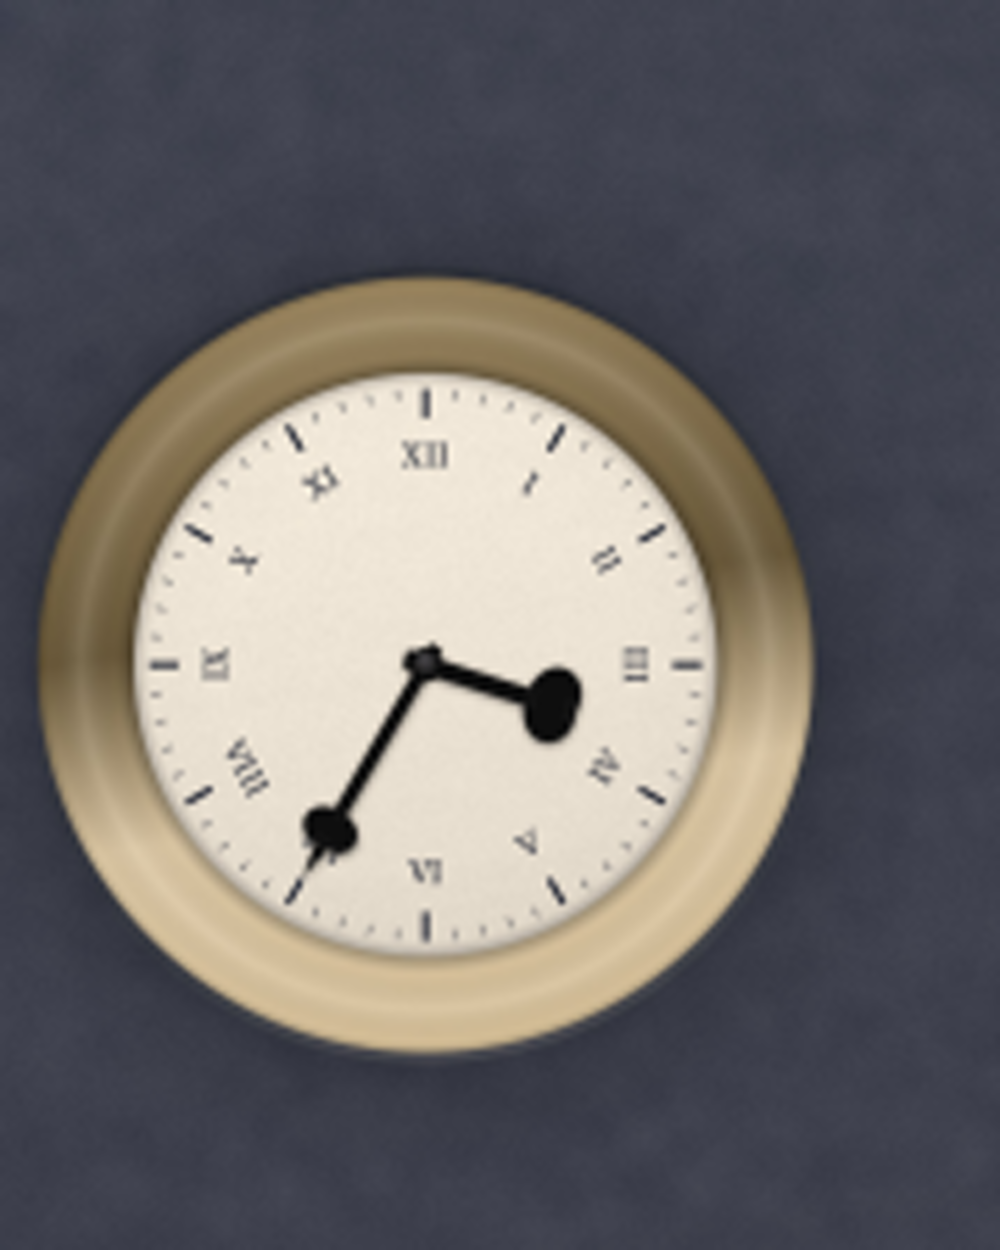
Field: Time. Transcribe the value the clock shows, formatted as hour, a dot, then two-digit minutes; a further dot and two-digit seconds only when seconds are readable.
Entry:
3.35
